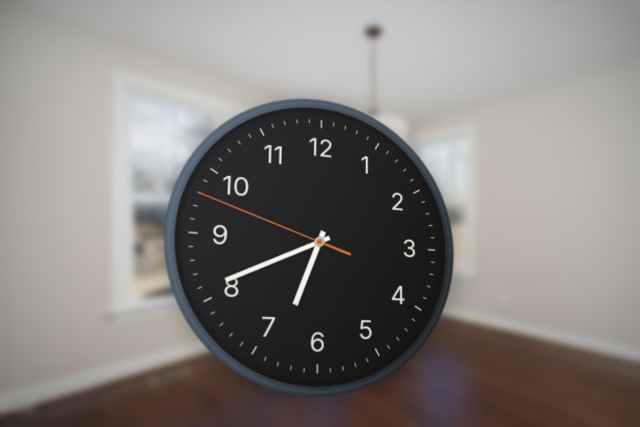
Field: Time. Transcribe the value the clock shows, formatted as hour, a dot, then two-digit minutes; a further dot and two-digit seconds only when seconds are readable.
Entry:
6.40.48
